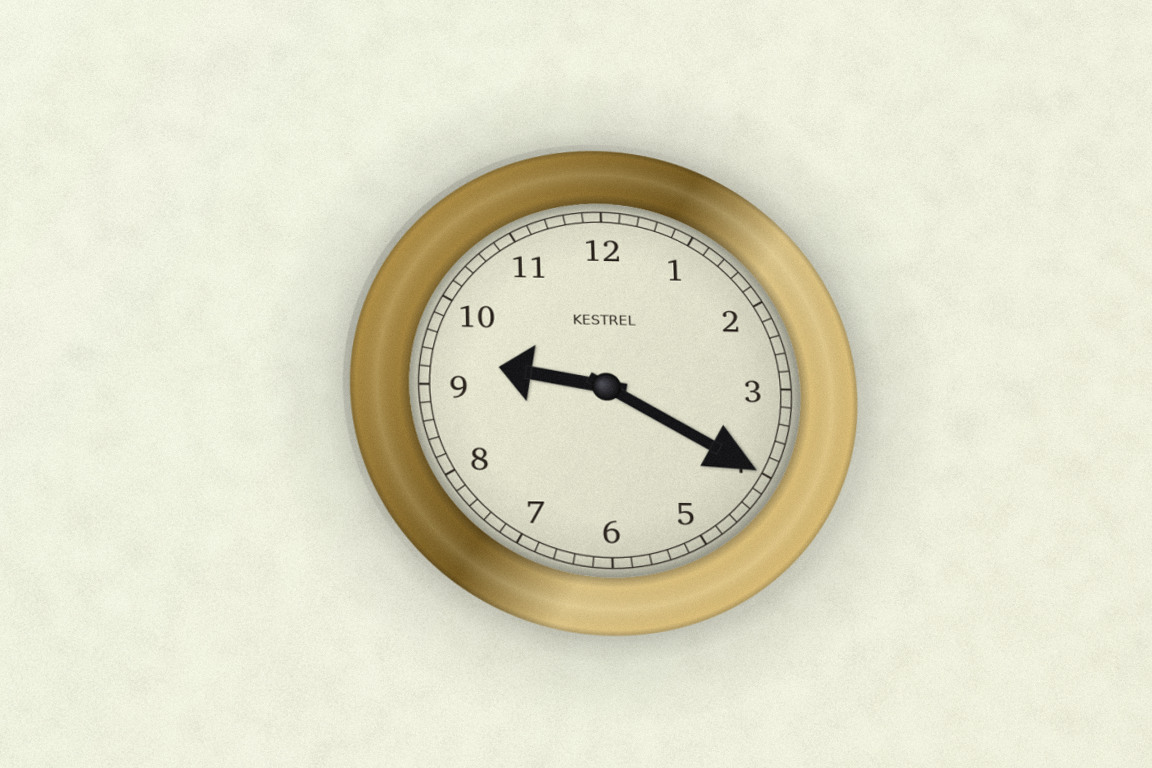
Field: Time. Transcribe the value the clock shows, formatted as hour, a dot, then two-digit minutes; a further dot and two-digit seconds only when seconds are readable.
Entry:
9.20
